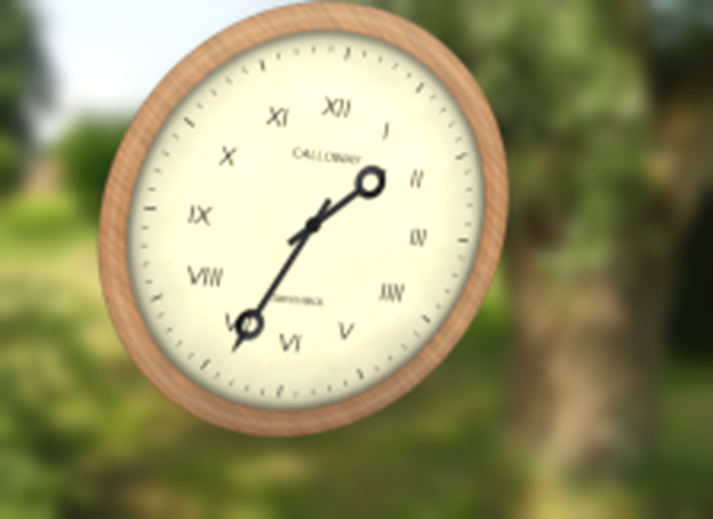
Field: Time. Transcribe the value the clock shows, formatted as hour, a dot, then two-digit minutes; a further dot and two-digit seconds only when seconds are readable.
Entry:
1.34
